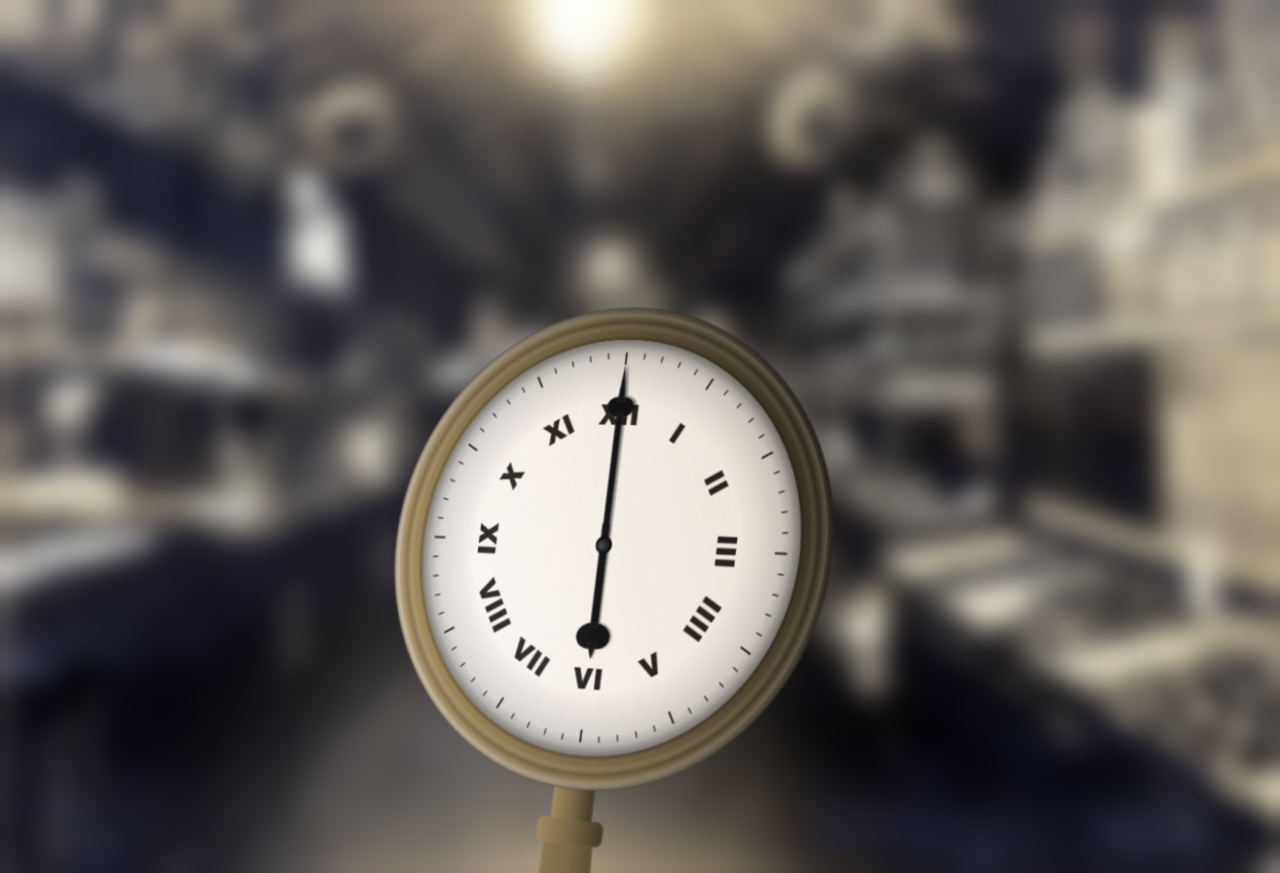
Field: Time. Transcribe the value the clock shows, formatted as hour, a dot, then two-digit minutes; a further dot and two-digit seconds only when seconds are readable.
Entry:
6.00
